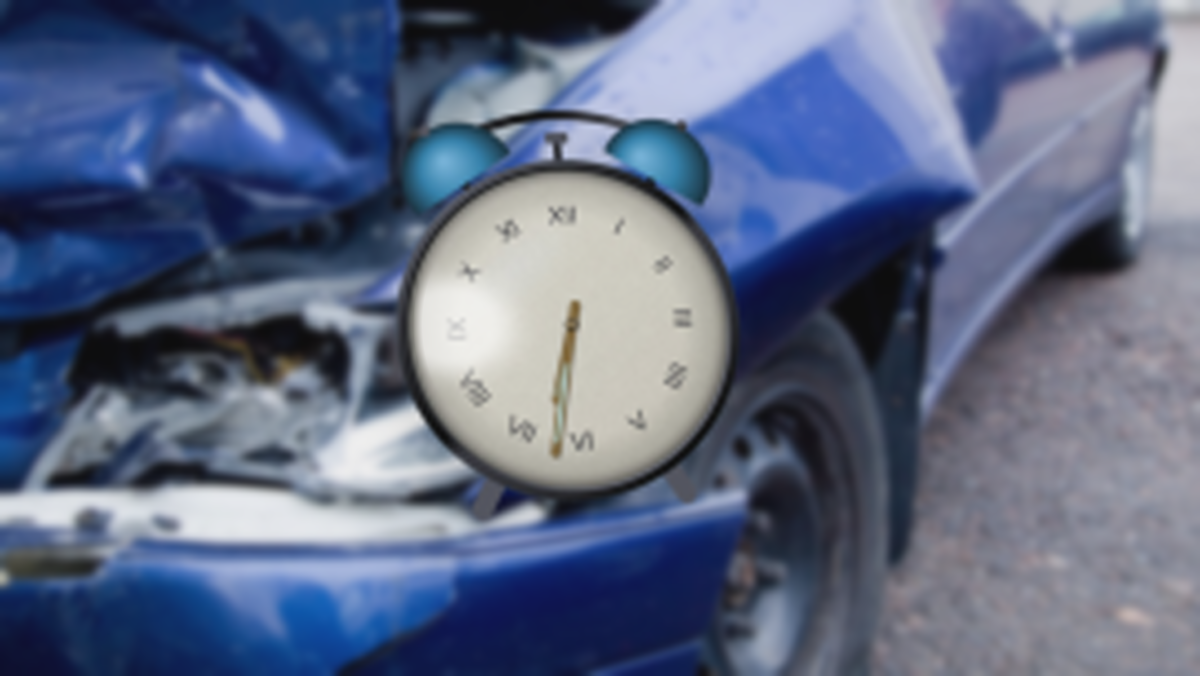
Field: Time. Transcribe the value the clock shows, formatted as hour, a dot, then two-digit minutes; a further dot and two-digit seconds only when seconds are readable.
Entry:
6.32
